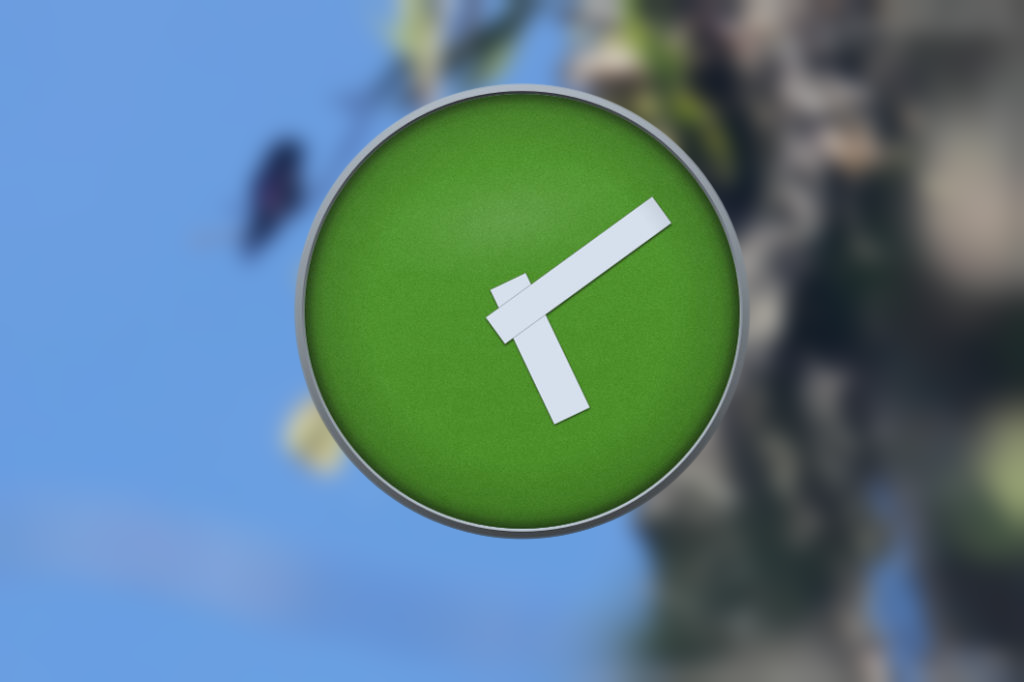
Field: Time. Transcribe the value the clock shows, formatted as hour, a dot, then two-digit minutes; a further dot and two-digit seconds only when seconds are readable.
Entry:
5.09
